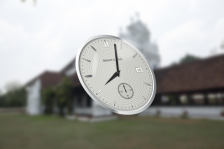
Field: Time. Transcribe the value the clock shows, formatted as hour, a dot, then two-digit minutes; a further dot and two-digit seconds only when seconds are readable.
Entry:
8.03
